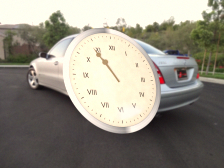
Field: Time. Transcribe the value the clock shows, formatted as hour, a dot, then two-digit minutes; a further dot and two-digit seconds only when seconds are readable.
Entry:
10.54
